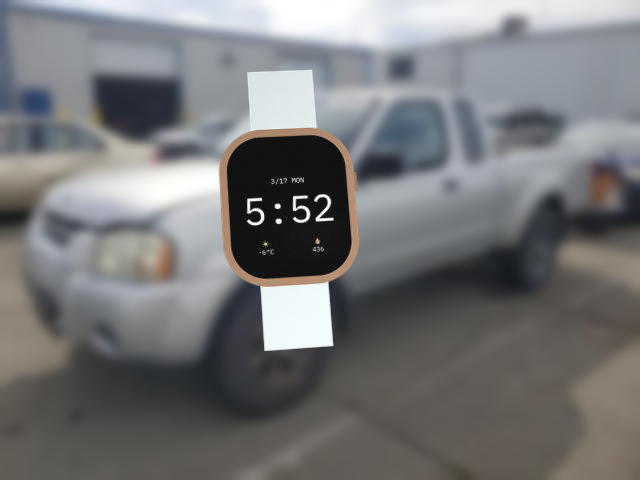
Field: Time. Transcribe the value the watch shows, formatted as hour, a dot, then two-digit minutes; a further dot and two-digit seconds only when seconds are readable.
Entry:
5.52
